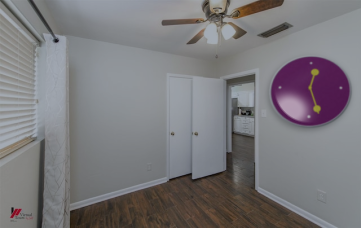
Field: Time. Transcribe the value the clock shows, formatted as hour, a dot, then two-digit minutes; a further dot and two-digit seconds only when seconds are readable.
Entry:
12.27
